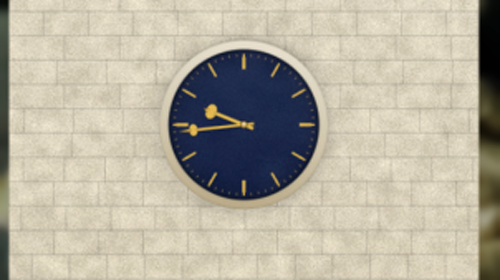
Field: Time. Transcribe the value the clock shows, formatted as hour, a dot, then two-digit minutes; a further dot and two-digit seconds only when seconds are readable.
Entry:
9.44
